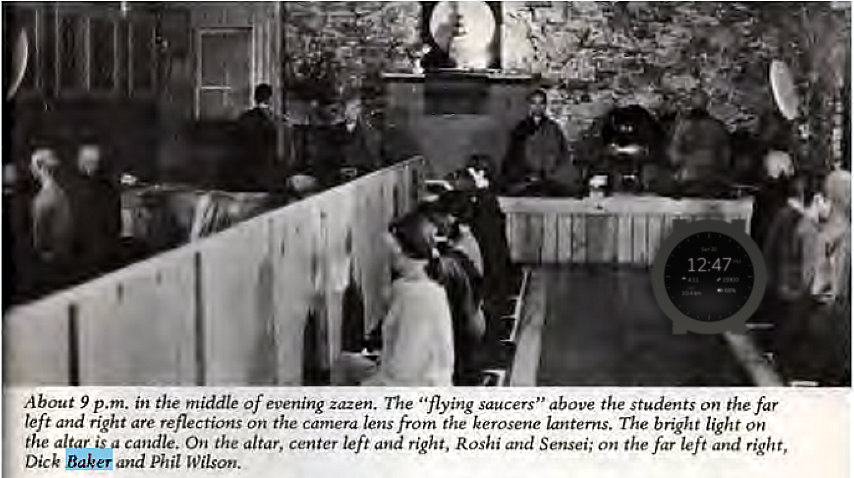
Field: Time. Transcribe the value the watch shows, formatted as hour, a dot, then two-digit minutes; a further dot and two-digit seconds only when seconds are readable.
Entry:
12.47
